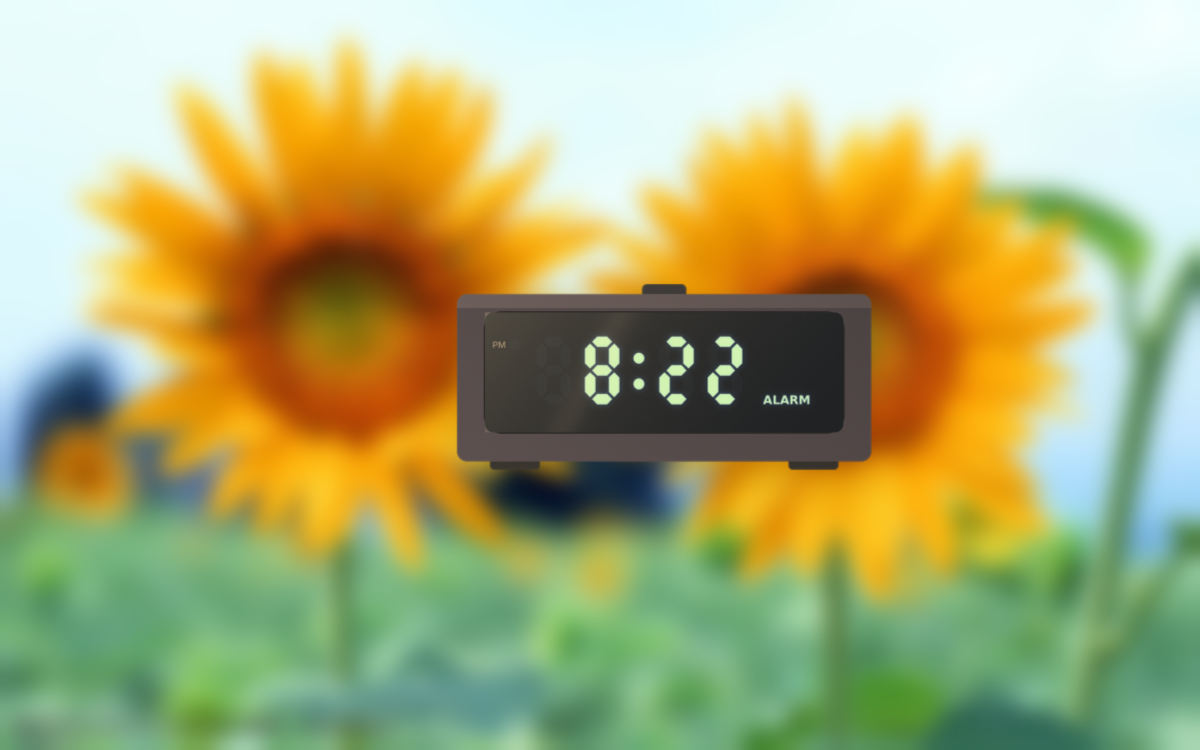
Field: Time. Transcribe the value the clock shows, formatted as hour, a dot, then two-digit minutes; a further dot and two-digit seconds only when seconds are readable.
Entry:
8.22
